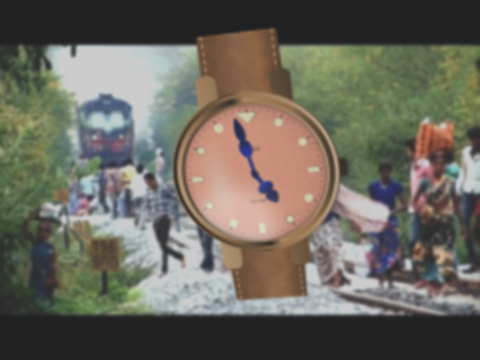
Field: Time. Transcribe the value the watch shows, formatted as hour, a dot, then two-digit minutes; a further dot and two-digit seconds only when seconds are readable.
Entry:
4.58
